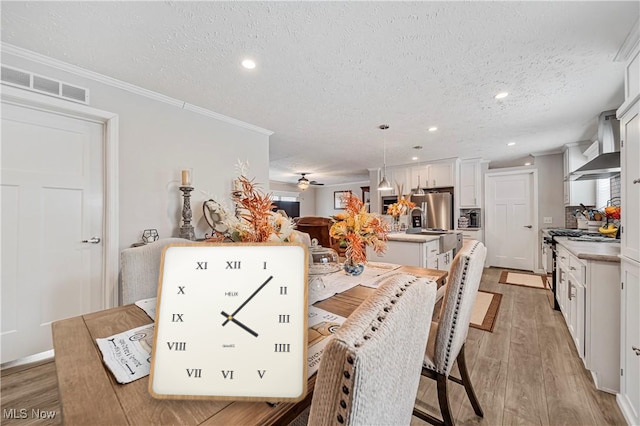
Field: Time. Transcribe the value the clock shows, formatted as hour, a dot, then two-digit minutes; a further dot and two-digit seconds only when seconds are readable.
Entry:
4.07
